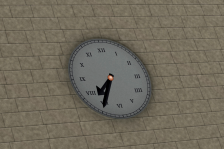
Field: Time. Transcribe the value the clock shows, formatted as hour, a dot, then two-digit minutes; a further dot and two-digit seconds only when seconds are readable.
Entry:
7.35
